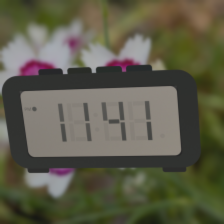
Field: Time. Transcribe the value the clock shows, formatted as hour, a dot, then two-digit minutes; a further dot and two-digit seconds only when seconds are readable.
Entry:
11.41
